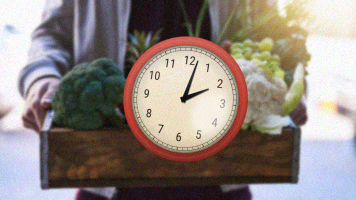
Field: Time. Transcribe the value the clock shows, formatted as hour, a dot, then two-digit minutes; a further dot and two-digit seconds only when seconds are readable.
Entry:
2.02
